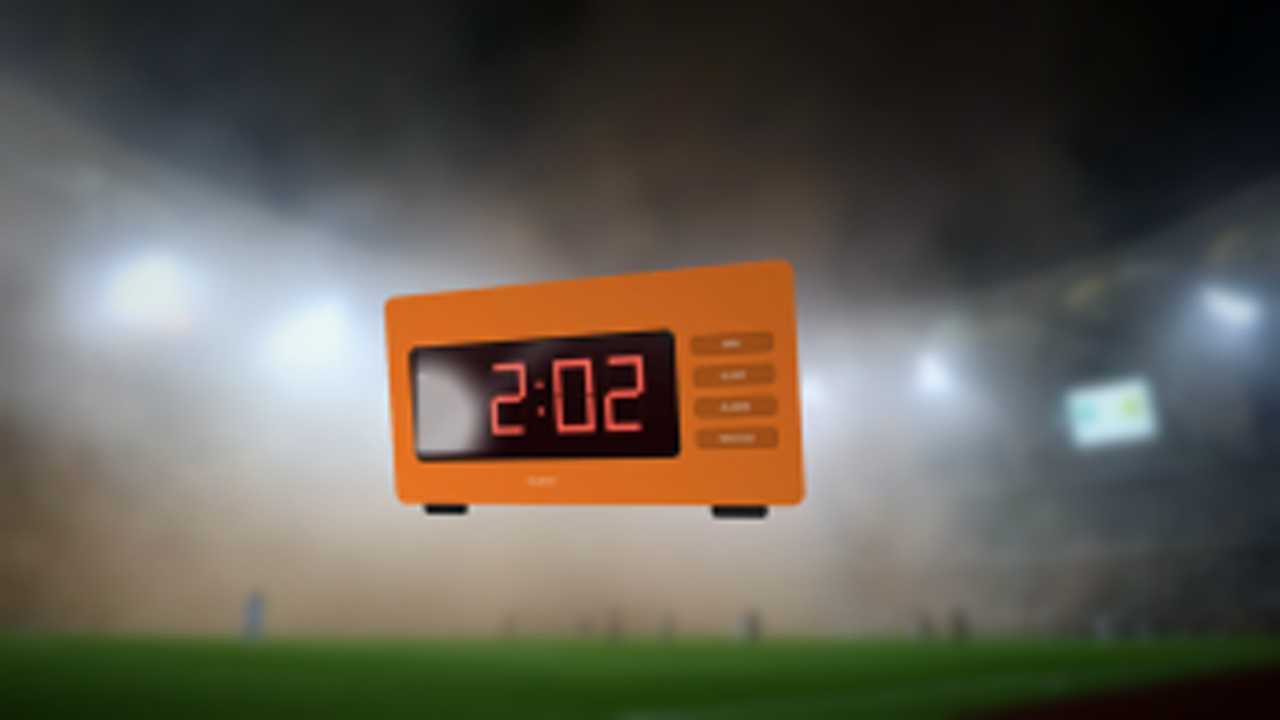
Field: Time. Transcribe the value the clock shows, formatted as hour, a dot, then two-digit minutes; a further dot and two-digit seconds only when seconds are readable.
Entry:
2.02
